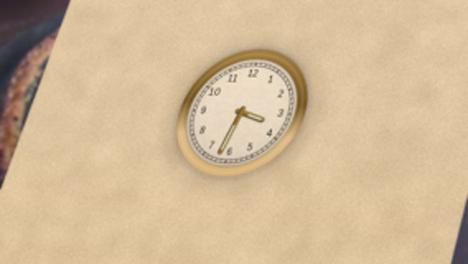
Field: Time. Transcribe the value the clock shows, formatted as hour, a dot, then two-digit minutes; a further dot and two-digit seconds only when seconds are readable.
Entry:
3.32
